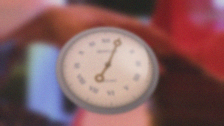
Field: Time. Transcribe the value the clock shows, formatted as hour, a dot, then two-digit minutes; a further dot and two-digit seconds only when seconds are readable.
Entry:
7.04
